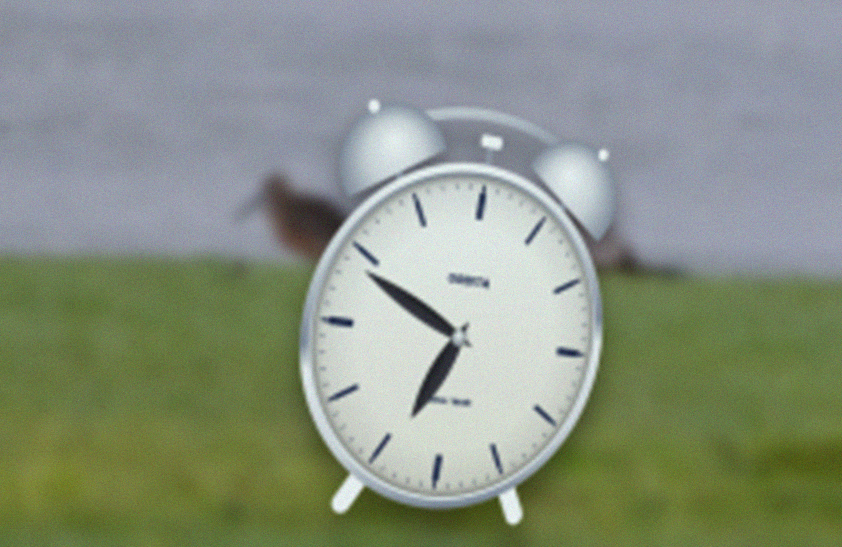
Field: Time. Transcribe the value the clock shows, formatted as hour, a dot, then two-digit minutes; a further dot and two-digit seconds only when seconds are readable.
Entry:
6.49
